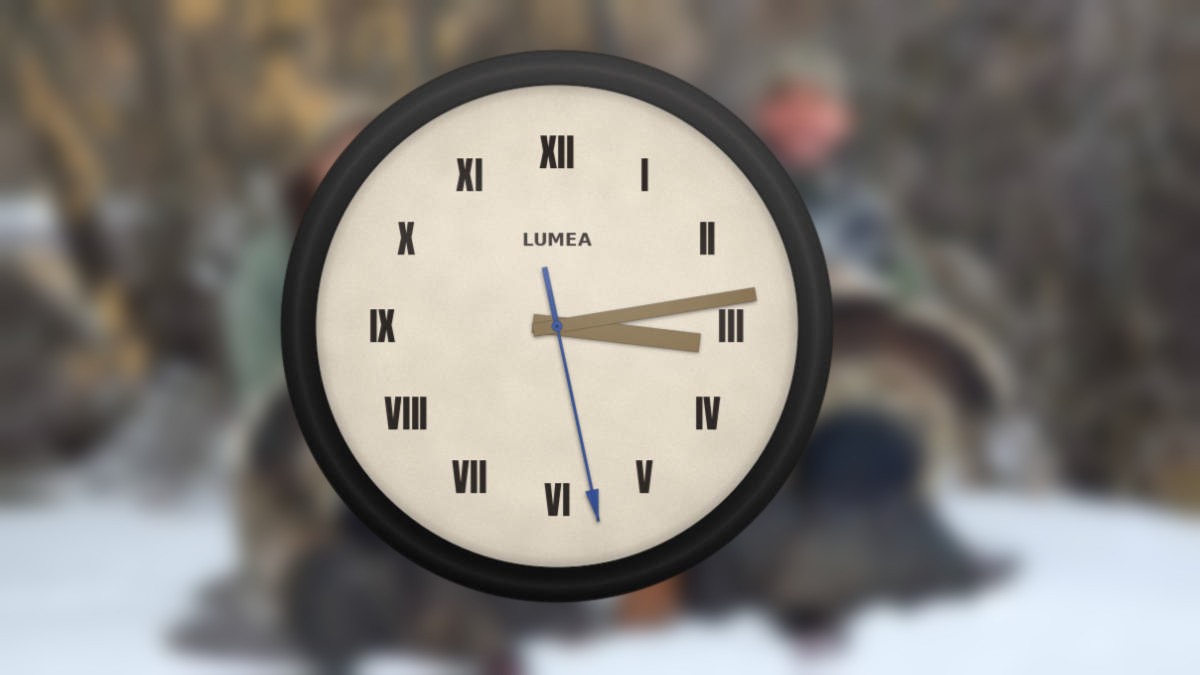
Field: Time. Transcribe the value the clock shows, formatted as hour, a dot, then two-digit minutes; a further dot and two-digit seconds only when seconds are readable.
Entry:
3.13.28
